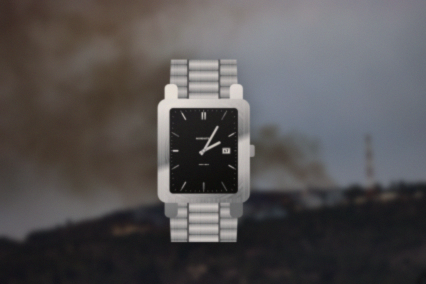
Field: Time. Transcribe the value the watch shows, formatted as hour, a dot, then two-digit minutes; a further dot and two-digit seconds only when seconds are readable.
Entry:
2.05
